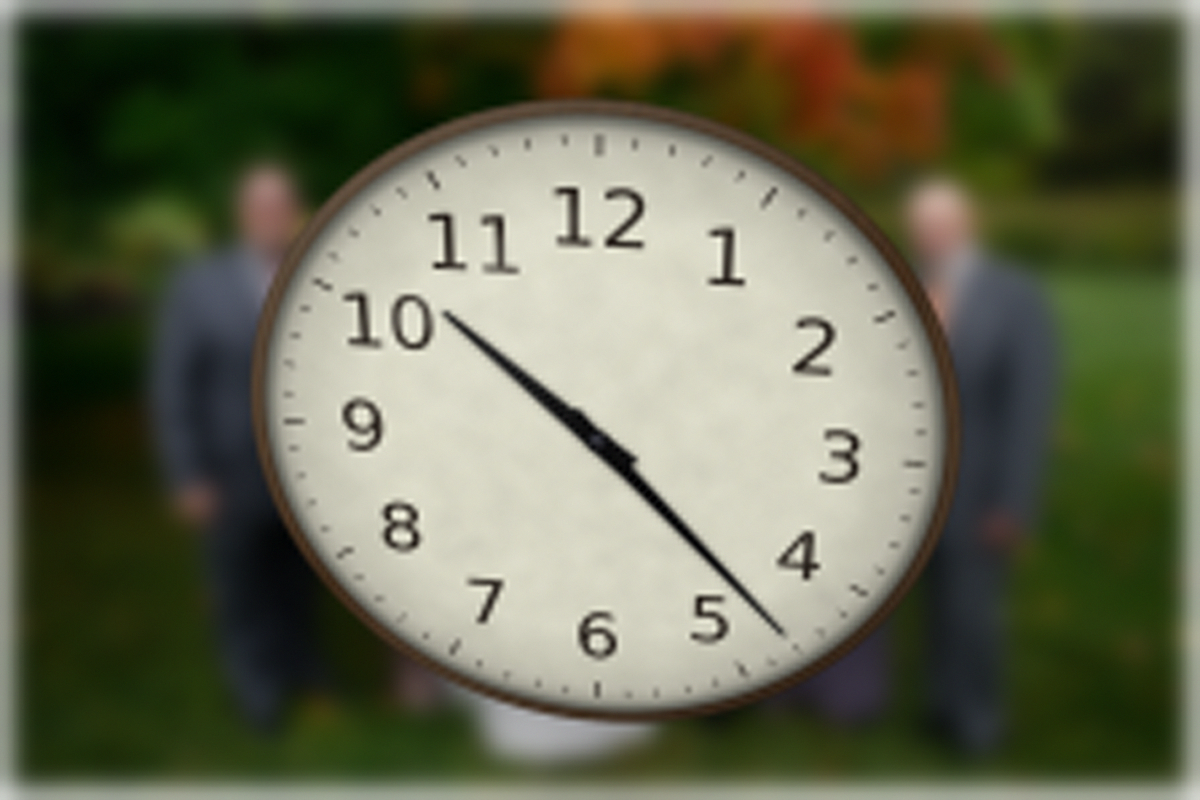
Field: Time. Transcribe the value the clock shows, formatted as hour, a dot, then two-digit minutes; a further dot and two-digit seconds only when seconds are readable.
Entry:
10.23
